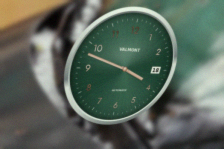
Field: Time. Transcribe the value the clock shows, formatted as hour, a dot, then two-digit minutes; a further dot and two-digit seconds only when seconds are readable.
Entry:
3.48
